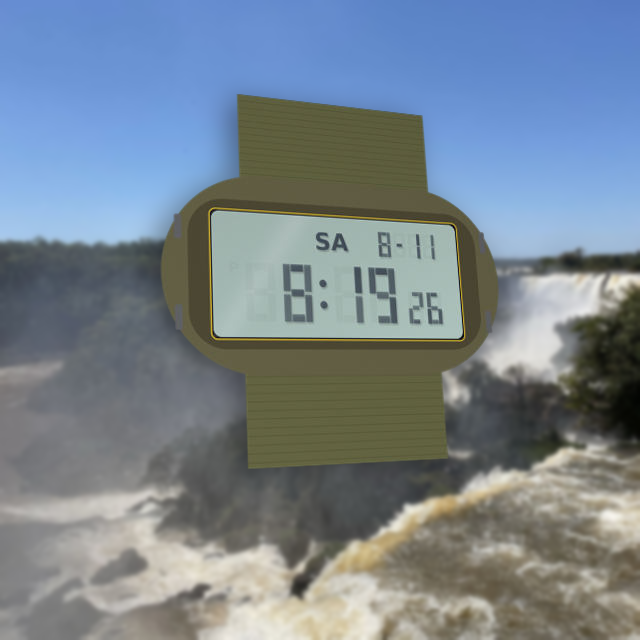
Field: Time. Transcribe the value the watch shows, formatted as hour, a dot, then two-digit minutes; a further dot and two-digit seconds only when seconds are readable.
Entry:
8.19.26
